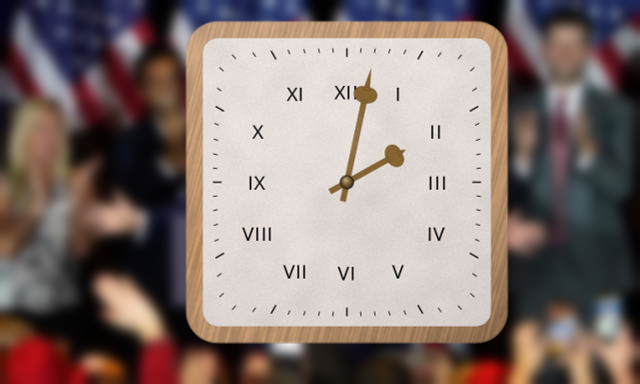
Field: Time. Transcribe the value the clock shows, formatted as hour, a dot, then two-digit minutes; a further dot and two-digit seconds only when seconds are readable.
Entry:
2.02
